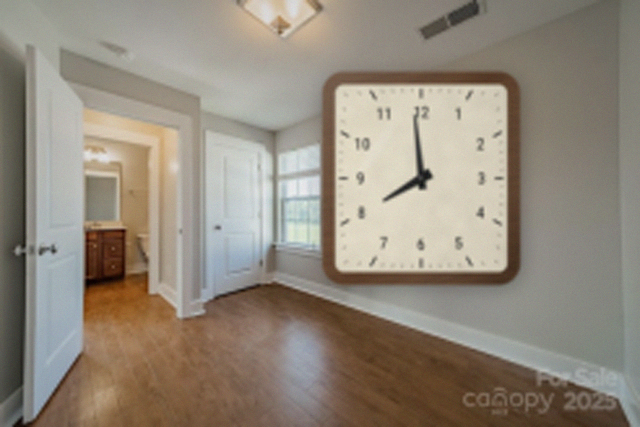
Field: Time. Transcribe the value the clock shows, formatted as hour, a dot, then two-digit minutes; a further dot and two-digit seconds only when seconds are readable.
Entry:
7.59
